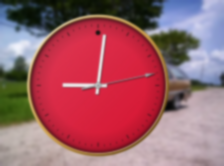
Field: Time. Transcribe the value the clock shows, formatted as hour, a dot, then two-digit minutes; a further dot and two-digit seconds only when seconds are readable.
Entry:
9.01.13
